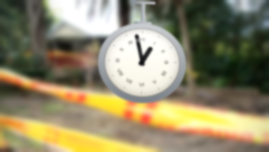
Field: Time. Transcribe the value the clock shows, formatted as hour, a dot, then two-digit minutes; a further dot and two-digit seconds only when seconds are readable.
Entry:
12.58
